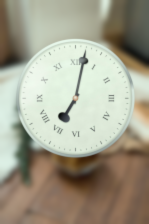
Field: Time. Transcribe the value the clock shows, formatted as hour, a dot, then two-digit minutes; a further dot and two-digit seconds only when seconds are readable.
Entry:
7.02
